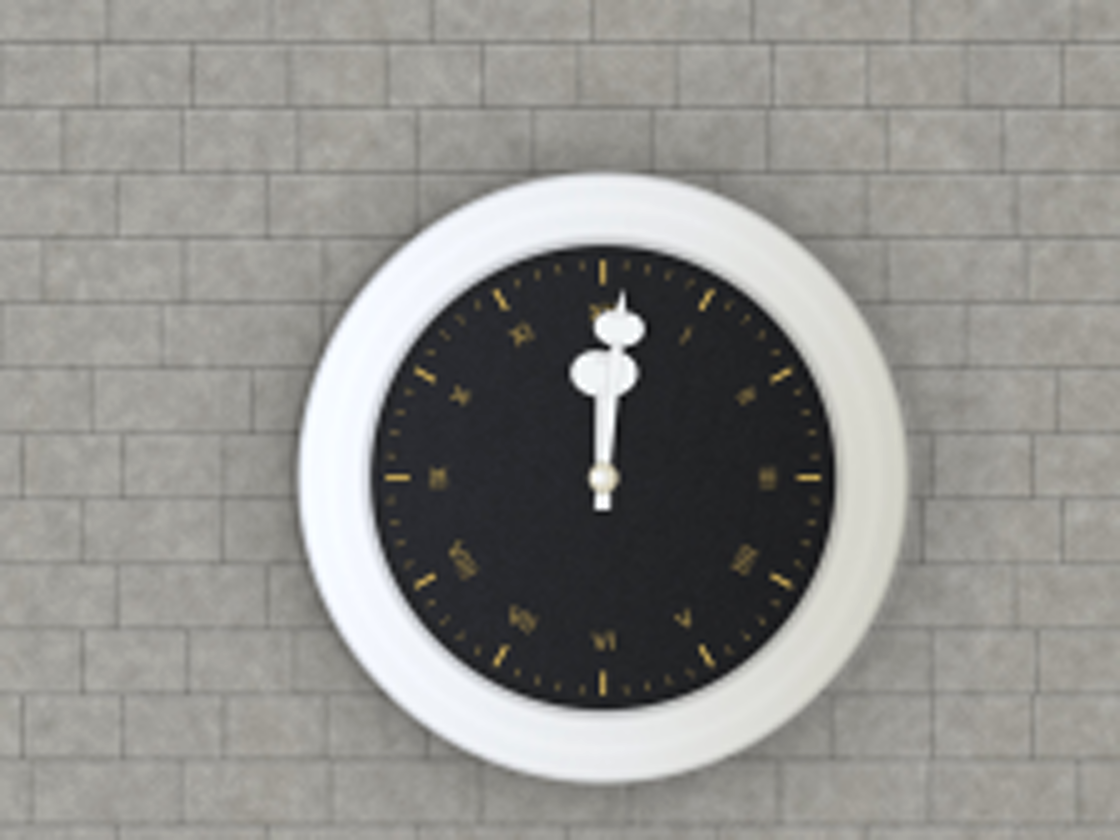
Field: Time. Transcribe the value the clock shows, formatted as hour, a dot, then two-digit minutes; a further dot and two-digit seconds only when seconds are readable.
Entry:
12.01
